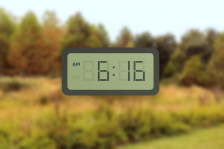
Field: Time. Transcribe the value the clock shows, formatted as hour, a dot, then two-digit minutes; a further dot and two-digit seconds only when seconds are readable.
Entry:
6.16
